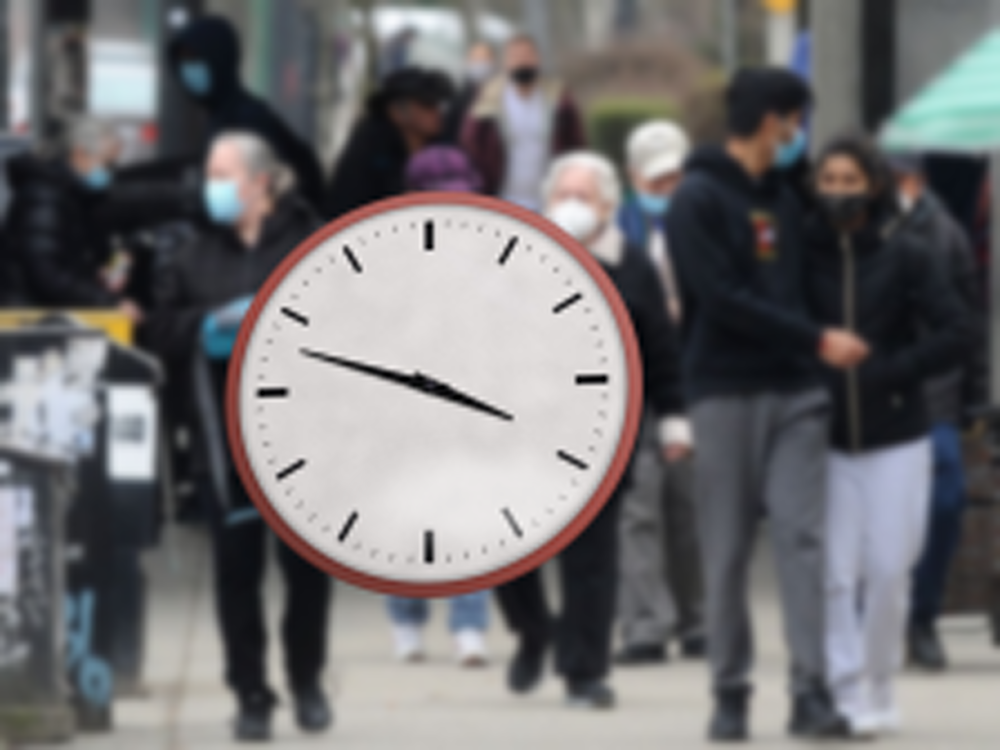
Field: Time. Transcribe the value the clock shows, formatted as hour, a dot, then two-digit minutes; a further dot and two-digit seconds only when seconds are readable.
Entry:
3.48
